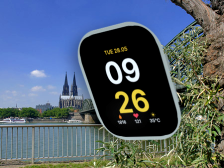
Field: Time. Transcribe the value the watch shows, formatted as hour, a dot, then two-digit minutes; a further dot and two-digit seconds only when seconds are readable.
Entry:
9.26
